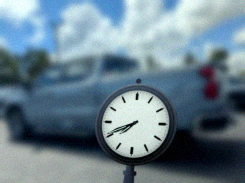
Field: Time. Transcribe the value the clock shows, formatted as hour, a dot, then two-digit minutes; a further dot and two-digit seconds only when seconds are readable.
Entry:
7.41
